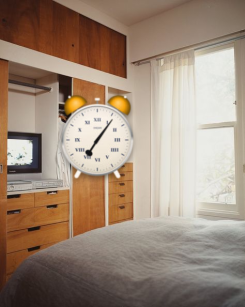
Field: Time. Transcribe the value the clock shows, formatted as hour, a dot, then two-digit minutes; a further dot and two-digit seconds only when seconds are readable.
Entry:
7.06
